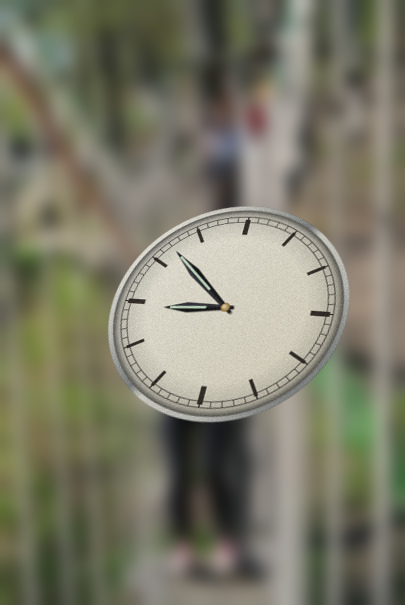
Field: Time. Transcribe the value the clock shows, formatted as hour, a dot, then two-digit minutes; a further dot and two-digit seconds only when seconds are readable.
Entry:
8.52
